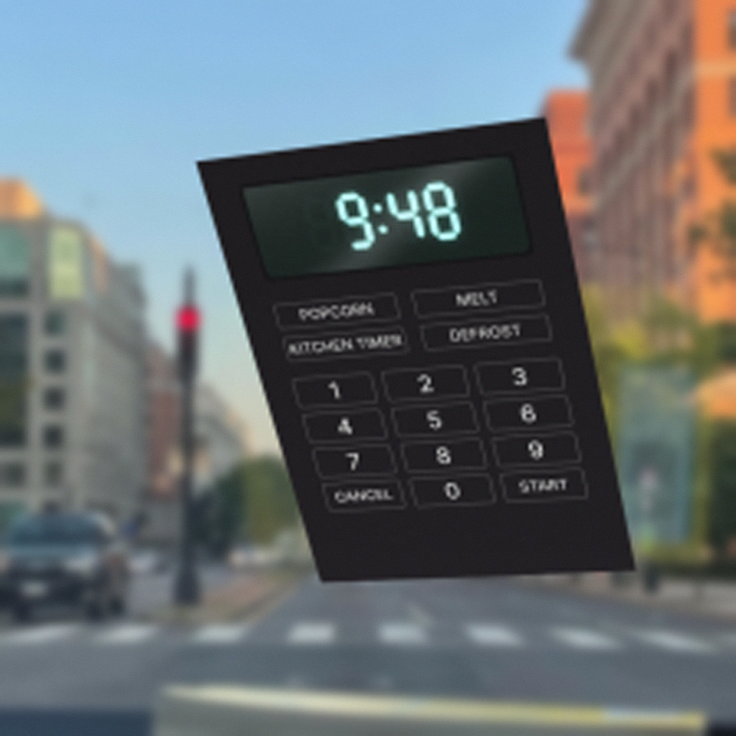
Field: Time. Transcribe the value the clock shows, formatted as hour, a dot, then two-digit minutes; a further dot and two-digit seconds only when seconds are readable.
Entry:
9.48
